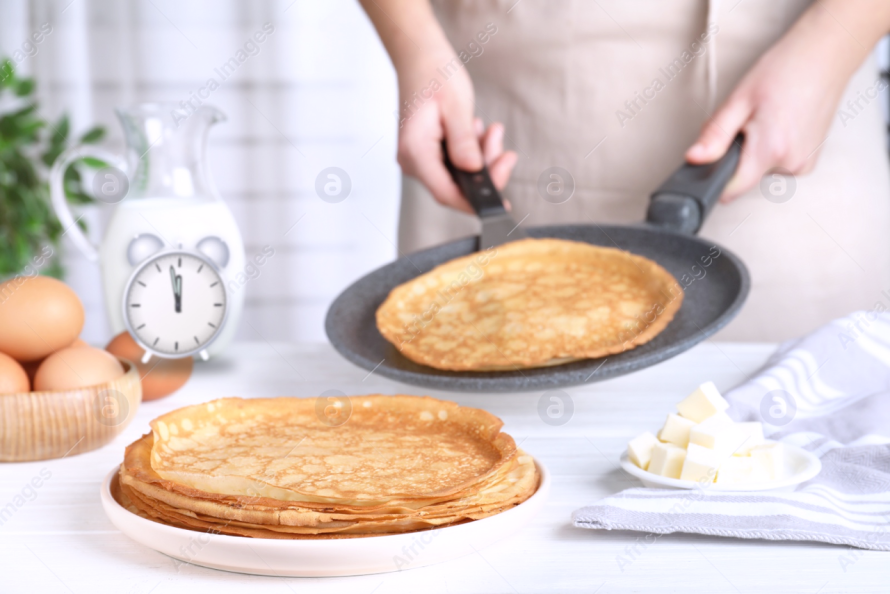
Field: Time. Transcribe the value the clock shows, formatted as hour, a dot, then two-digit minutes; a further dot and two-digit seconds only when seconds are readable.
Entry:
11.58
